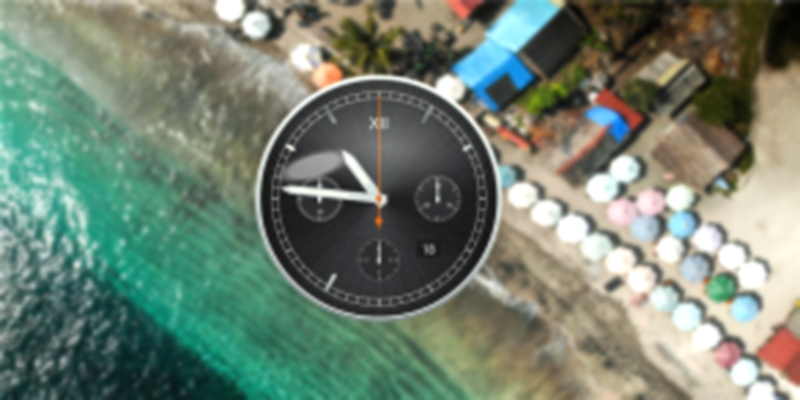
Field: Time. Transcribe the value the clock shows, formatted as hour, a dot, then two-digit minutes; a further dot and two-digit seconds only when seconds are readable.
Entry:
10.46
